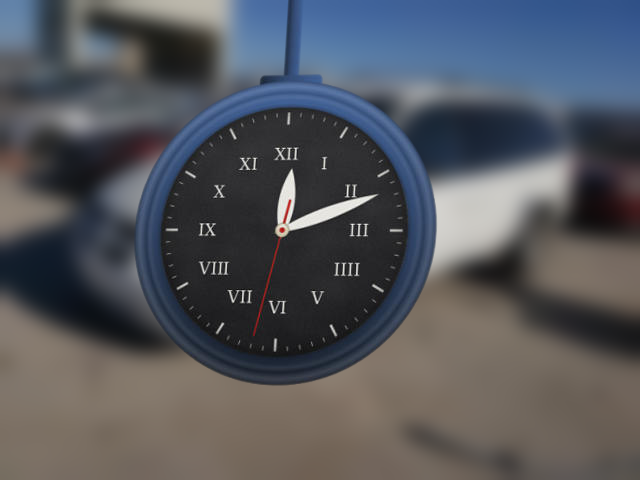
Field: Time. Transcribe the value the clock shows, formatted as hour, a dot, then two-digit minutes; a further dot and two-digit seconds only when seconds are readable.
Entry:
12.11.32
